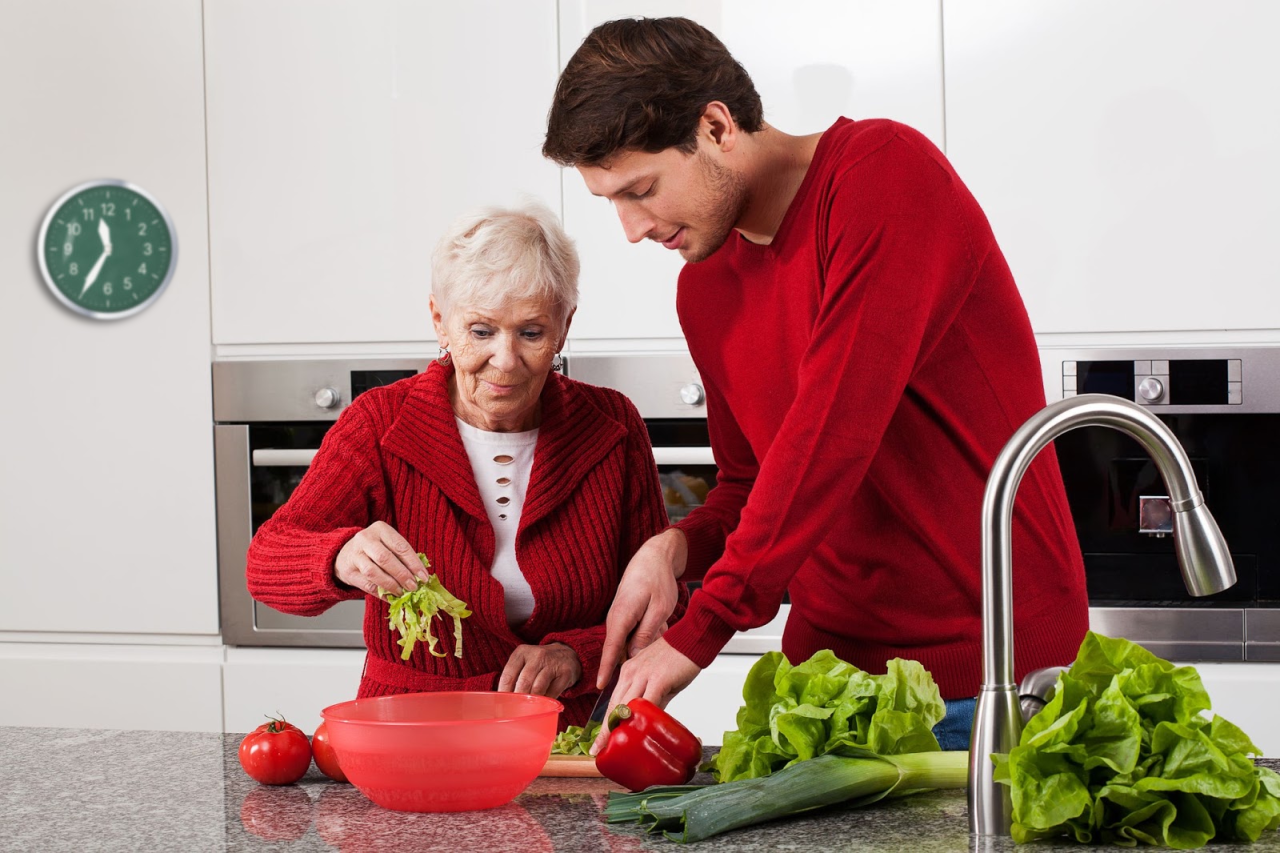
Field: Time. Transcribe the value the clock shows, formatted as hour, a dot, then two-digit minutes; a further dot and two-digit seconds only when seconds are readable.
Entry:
11.35
